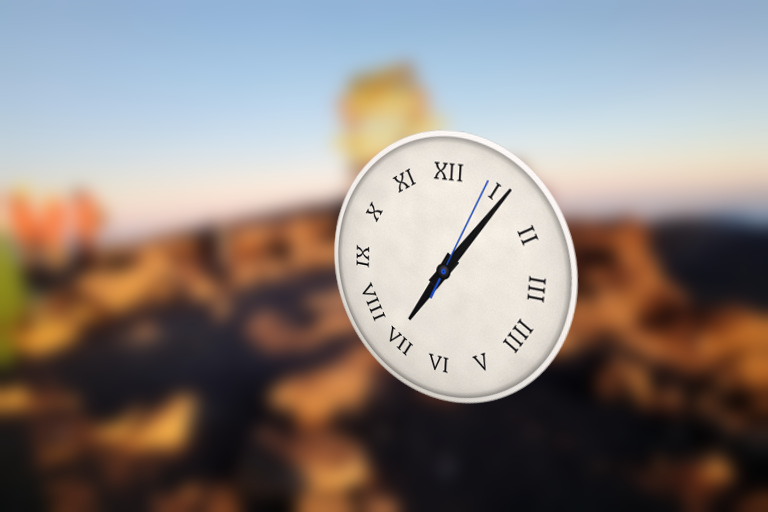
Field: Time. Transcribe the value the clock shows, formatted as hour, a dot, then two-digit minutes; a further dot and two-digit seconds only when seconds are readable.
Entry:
7.06.04
